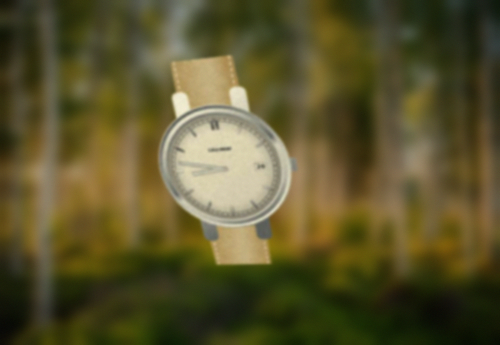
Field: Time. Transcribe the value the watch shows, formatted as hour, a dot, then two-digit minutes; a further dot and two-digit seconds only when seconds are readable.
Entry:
8.47
